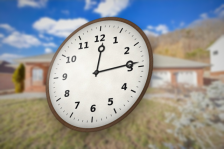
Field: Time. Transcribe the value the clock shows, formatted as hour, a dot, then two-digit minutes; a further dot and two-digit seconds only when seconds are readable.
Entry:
12.14
